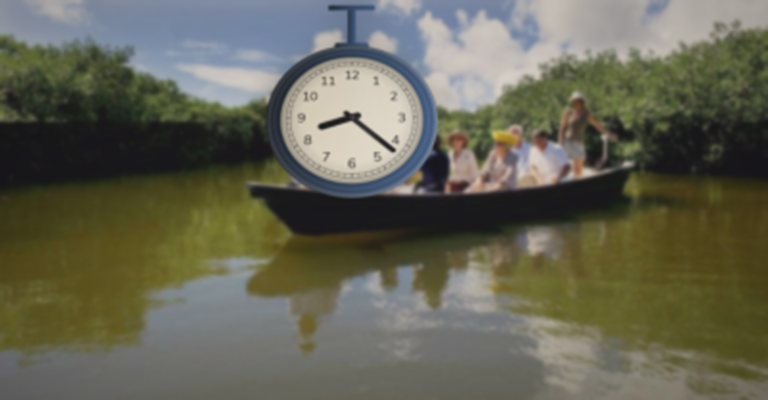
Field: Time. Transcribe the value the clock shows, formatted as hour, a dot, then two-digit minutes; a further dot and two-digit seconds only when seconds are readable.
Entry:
8.22
